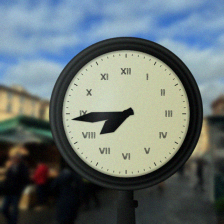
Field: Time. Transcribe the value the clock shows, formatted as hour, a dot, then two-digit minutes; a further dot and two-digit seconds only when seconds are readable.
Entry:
7.44
